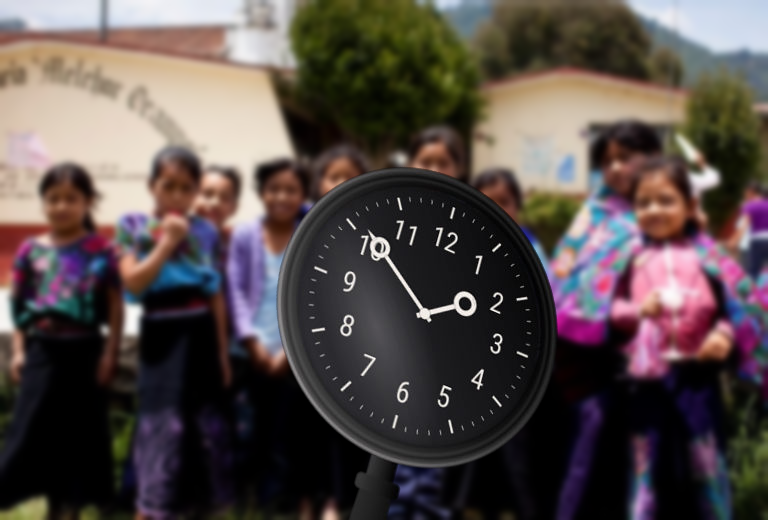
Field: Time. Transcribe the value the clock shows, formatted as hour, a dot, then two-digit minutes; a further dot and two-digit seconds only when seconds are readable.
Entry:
1.51
